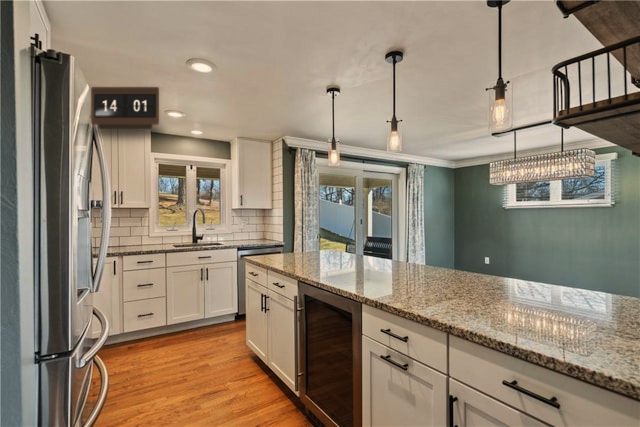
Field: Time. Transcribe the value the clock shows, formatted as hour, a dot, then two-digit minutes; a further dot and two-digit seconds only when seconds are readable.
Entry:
14.01
